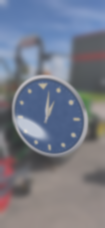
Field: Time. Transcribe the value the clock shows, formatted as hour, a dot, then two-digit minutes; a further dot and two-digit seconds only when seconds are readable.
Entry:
1.02
